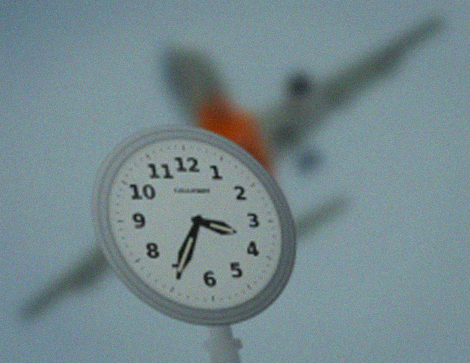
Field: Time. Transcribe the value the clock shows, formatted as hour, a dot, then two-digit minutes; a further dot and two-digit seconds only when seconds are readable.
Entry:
3.35
